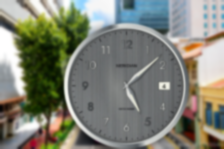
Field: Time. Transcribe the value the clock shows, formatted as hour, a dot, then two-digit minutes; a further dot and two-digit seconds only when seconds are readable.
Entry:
5.08
